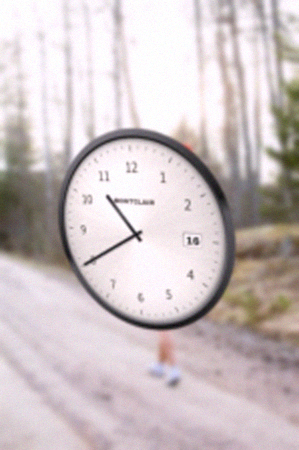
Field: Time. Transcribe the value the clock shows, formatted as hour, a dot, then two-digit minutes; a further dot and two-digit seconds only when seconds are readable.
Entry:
10.40
